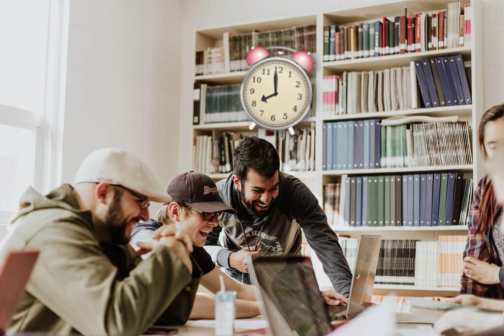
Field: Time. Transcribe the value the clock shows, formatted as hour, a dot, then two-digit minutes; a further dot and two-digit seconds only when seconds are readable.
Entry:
7.59
